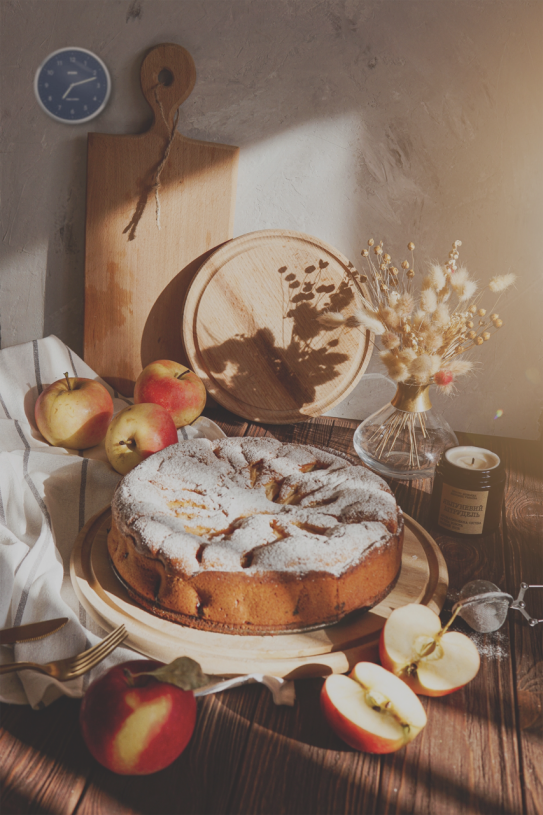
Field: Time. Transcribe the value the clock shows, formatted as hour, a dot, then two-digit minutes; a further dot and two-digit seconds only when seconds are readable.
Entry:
7.12
